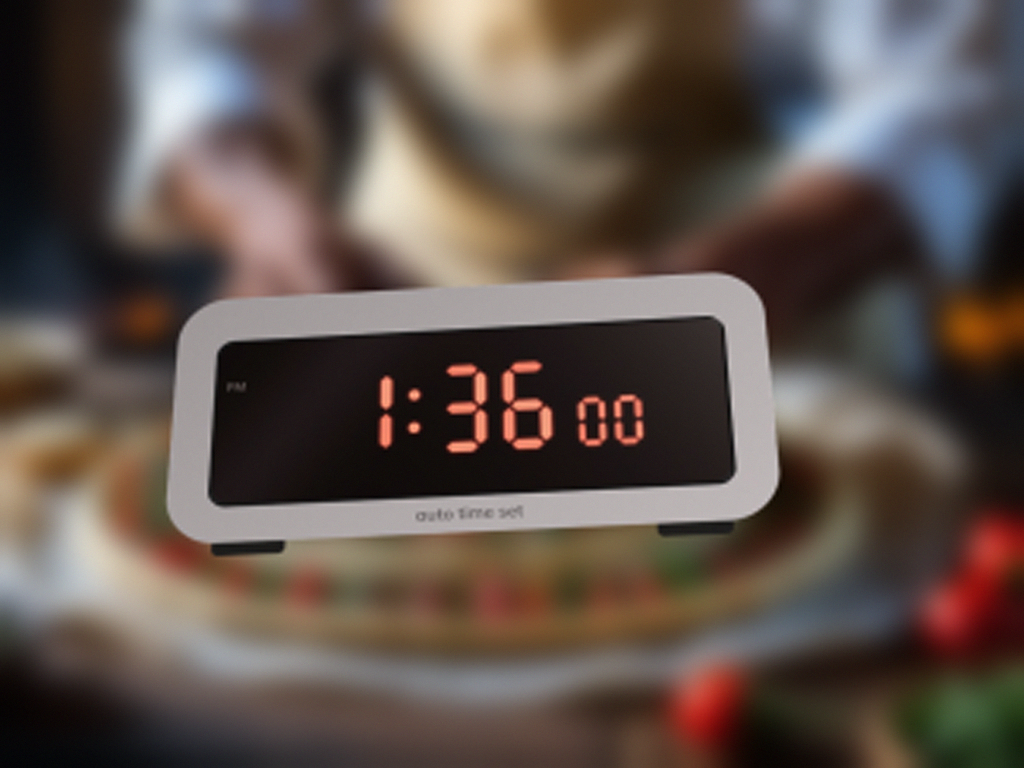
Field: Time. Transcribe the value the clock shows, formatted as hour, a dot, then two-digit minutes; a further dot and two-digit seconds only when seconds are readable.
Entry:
1.36.00
